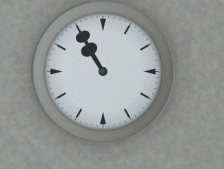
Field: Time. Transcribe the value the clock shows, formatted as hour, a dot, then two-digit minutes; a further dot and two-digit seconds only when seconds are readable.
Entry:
10.55
